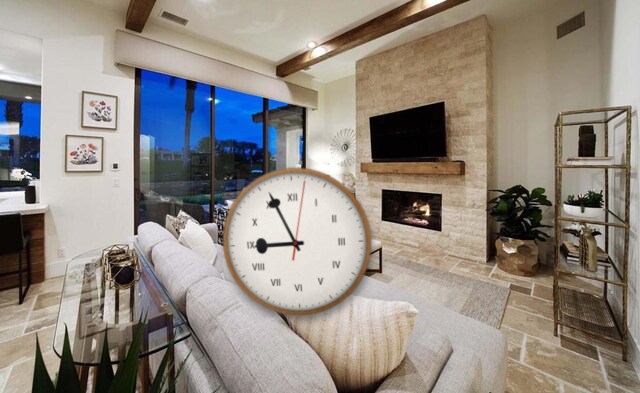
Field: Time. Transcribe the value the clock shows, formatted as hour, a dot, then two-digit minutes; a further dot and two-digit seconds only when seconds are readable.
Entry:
8.56.02
